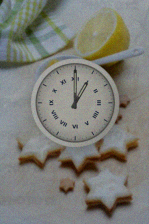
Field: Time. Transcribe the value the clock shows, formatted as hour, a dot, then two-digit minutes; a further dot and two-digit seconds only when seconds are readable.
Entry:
1.00
